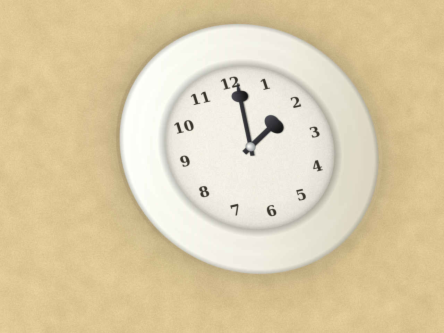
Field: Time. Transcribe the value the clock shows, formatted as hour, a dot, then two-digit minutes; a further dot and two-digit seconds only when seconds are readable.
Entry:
2.01
